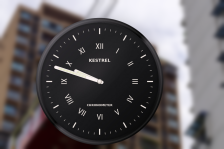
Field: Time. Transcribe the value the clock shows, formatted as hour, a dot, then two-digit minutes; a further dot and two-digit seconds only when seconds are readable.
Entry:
9.48
